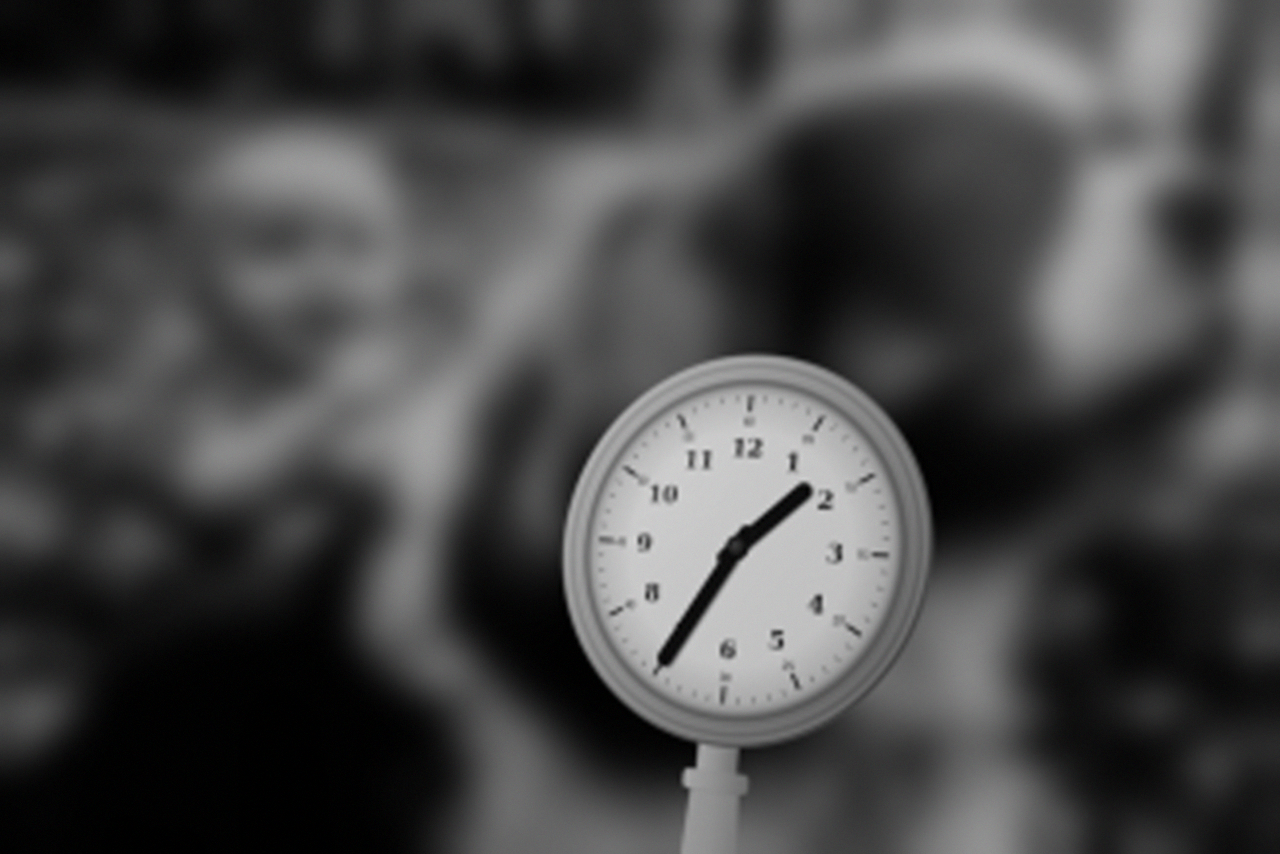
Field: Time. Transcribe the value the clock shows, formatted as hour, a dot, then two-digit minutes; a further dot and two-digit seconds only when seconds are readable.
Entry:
1.35
